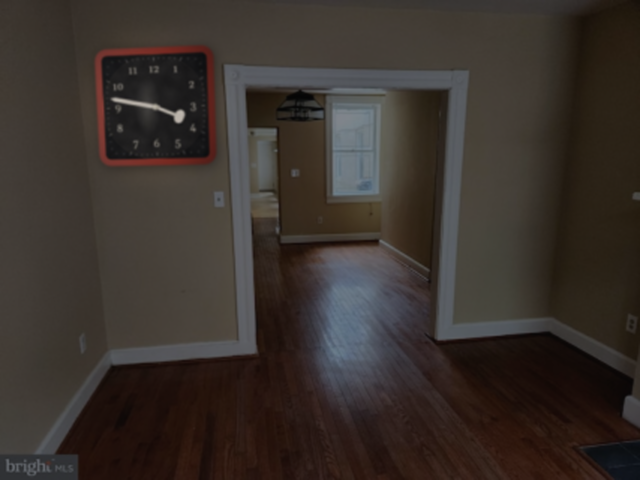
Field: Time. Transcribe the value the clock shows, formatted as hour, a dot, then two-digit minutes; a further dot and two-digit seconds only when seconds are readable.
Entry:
3.47
